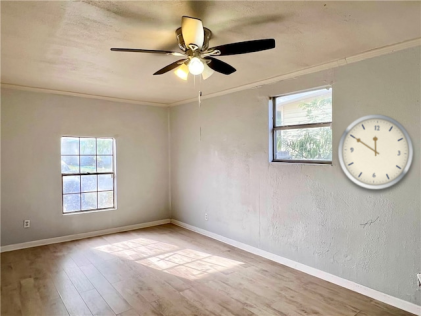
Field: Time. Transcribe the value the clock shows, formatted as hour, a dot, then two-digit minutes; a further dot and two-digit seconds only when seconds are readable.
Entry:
11.50
